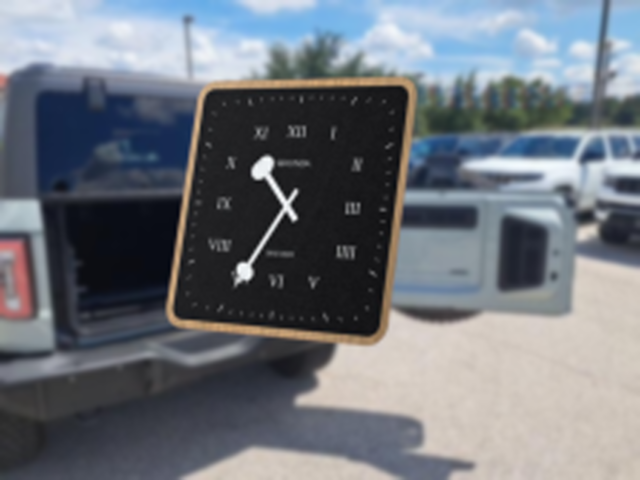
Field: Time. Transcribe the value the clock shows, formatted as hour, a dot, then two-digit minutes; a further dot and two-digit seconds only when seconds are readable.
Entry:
10.35
